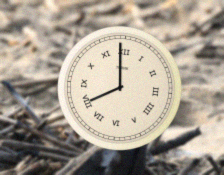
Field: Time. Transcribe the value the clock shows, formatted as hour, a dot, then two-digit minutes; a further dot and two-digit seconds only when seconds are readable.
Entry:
7.59
